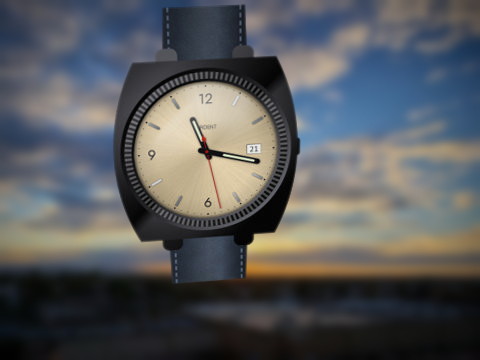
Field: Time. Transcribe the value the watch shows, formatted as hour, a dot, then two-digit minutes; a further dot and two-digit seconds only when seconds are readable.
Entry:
11.17.28
